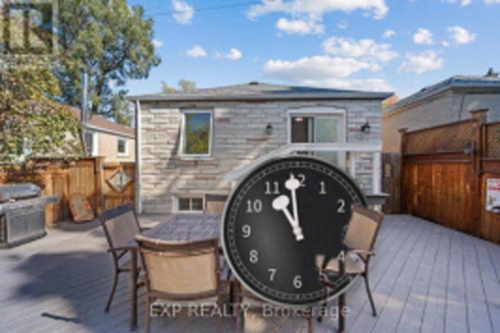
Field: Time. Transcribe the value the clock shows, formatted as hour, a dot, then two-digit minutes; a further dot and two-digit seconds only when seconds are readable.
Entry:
10.59
